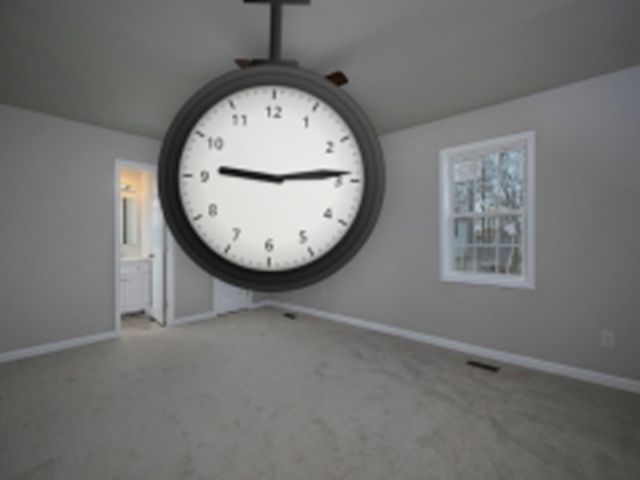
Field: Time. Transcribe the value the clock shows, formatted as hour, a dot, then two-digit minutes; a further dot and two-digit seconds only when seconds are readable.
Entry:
9.14
